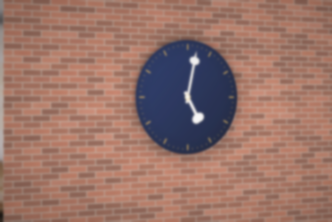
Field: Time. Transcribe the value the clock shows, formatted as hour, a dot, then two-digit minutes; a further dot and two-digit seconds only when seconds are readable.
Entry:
5.02
